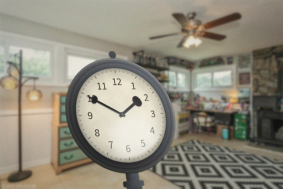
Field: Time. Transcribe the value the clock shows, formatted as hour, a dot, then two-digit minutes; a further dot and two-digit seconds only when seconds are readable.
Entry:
1.50
